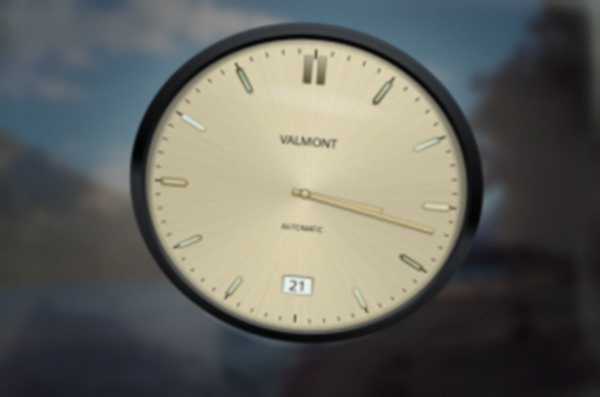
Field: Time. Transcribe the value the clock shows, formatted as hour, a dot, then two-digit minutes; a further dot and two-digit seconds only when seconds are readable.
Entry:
3.17
